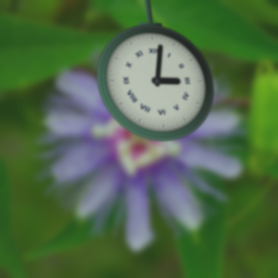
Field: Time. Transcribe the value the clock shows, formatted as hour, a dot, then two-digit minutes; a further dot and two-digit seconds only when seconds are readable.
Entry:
3.02
